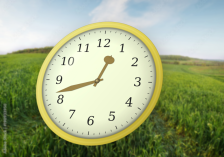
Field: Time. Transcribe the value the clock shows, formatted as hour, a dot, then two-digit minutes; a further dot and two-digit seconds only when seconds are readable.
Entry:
12.42
